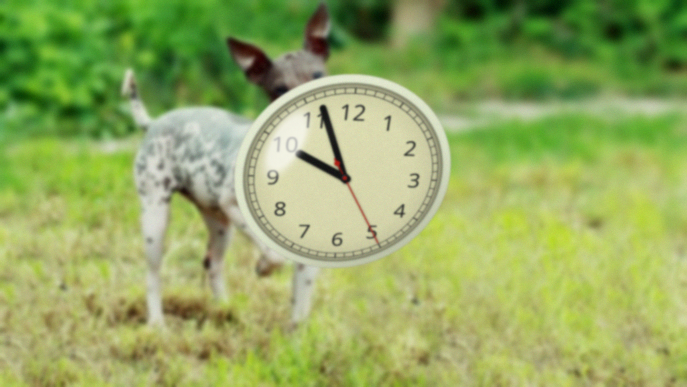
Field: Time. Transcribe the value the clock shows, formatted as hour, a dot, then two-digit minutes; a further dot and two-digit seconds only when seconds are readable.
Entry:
9.56.25
